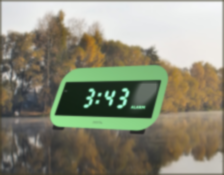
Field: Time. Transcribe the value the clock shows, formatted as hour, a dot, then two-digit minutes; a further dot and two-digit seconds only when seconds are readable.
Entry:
3.43
